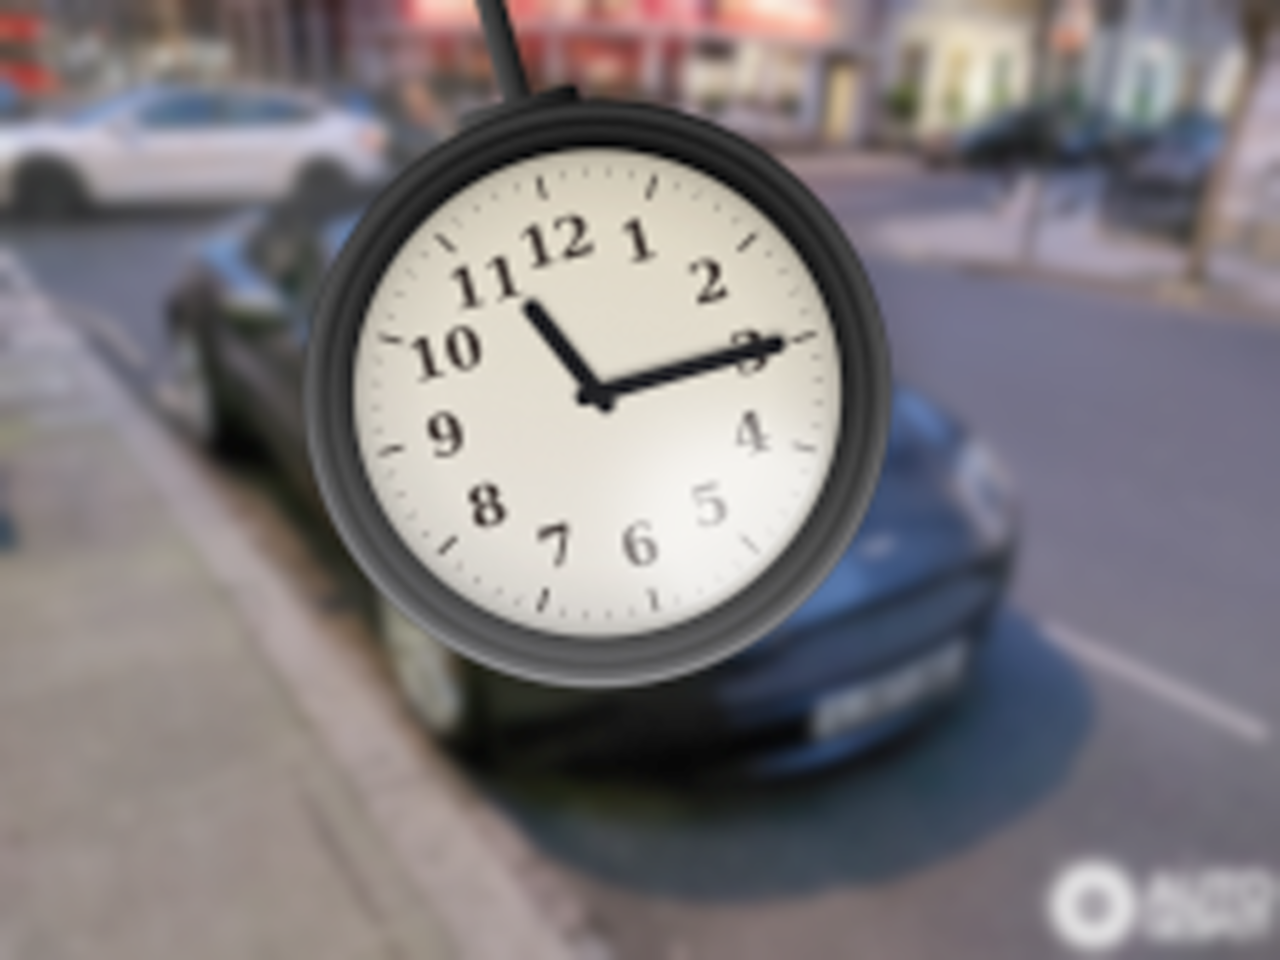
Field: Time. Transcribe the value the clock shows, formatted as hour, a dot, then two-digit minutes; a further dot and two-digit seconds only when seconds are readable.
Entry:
11.15
